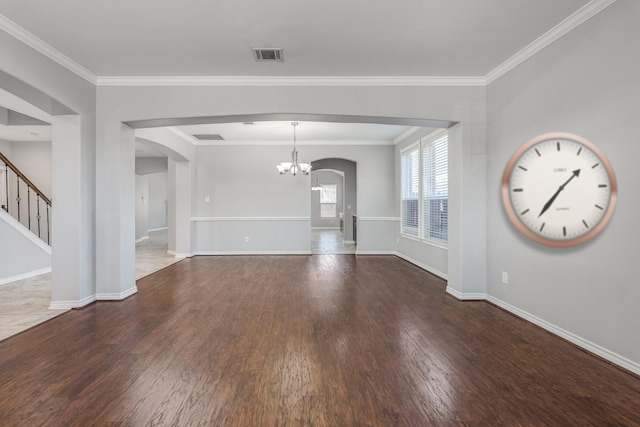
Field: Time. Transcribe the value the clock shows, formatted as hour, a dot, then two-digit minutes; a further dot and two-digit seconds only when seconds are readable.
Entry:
1.37
